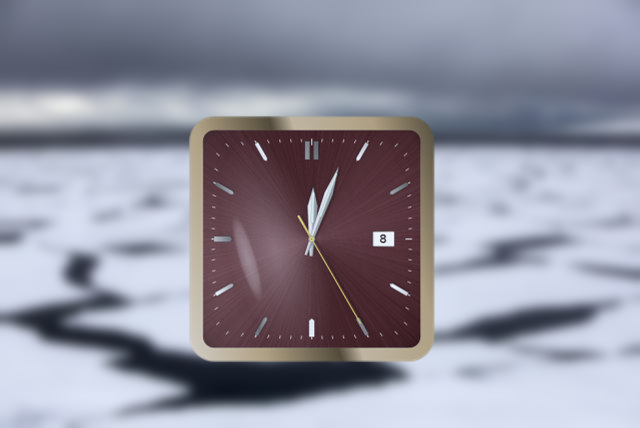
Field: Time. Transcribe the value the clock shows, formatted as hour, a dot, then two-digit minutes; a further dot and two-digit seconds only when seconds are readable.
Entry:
12.03.25
